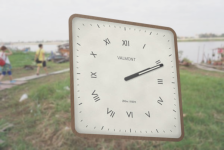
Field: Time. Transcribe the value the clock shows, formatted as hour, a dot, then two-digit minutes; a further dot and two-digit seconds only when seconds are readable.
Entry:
2.11
